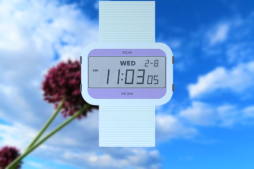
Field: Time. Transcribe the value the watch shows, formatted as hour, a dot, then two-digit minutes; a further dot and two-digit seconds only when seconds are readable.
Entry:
11.03.05
